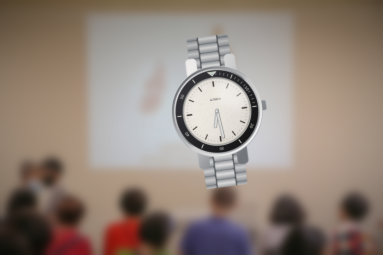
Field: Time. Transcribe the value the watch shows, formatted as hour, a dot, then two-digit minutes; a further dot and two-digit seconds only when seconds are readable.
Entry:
6.29
